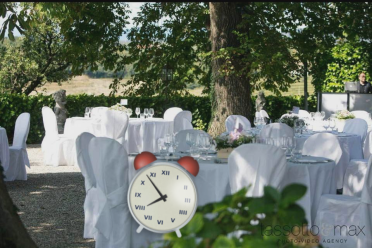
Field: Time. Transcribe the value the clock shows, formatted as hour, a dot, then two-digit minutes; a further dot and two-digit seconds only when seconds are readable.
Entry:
7.53
